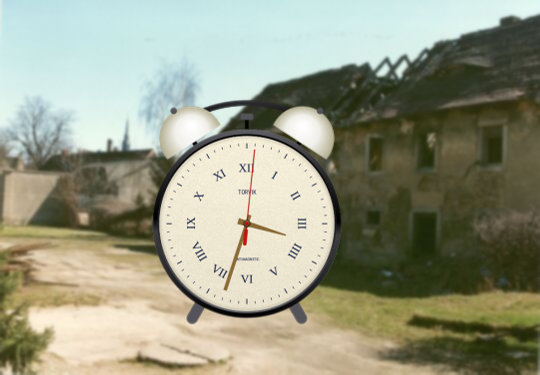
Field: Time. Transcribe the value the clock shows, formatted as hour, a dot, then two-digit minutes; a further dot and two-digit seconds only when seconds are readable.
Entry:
3.33.01
